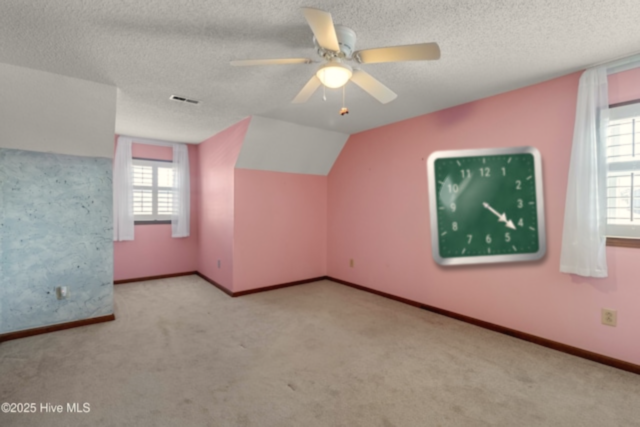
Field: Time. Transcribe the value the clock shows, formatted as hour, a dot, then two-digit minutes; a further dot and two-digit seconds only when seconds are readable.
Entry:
4.22
